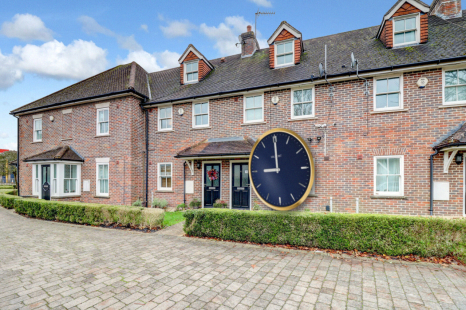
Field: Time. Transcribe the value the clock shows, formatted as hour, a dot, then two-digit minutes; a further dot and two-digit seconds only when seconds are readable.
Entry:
9.00
